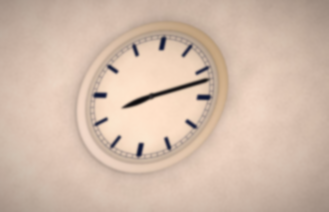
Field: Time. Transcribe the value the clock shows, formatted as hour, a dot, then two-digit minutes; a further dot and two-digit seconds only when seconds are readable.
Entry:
8.12
